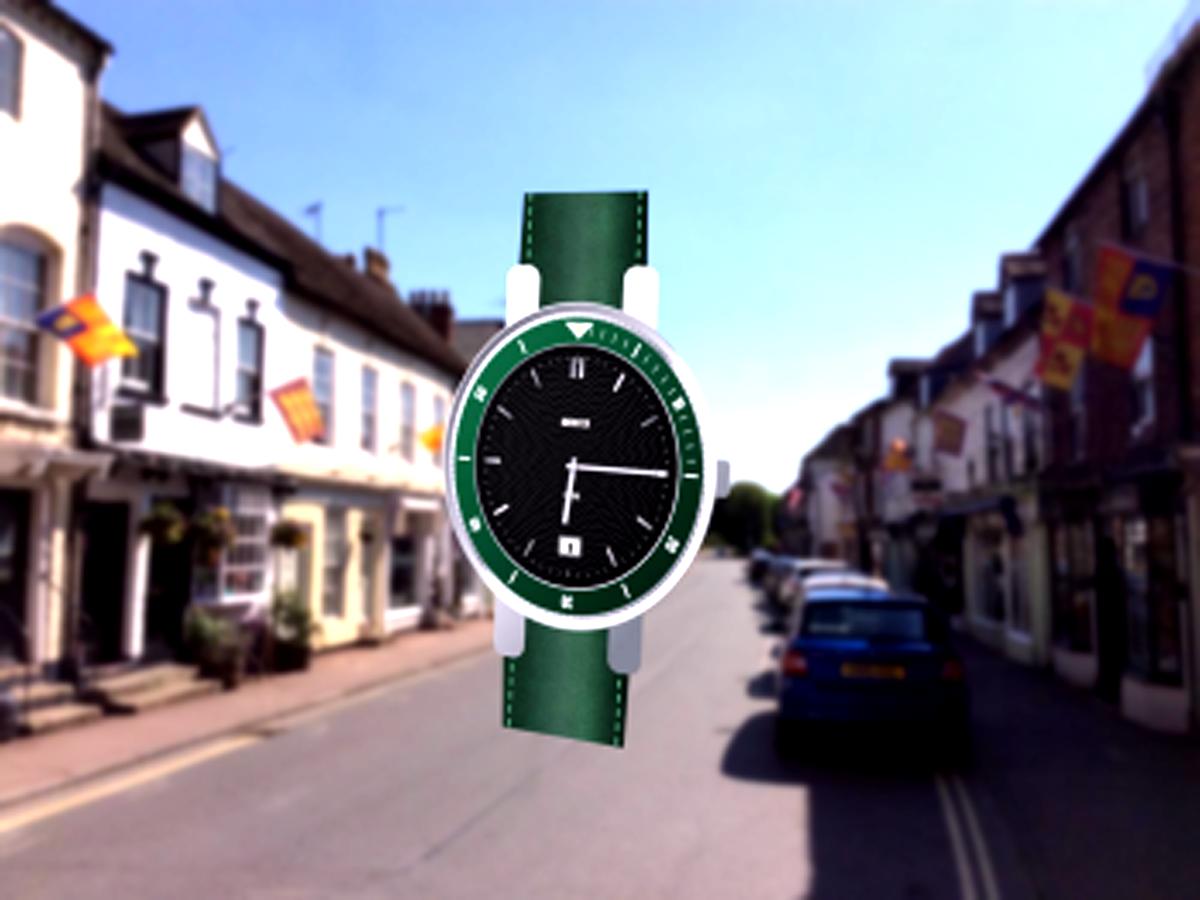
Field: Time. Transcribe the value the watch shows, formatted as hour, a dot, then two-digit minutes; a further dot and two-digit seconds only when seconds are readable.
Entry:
6.15
